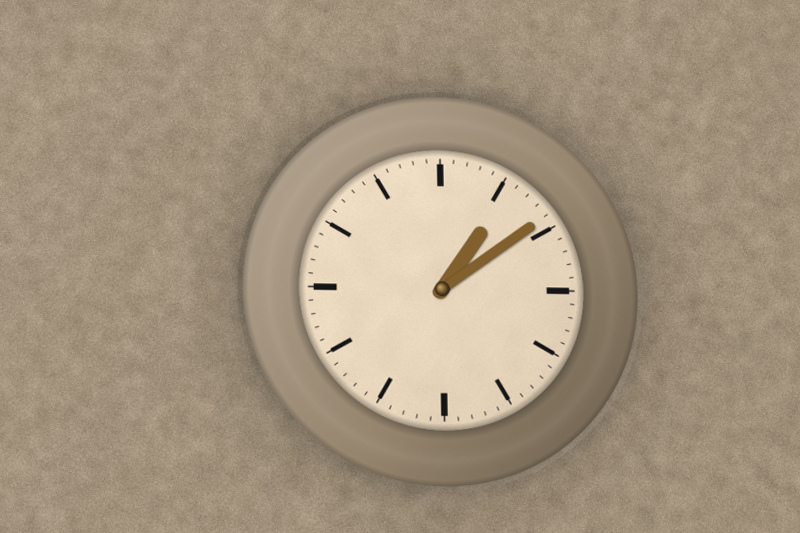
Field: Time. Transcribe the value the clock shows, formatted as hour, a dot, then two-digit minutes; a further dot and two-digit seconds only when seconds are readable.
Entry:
1.09
